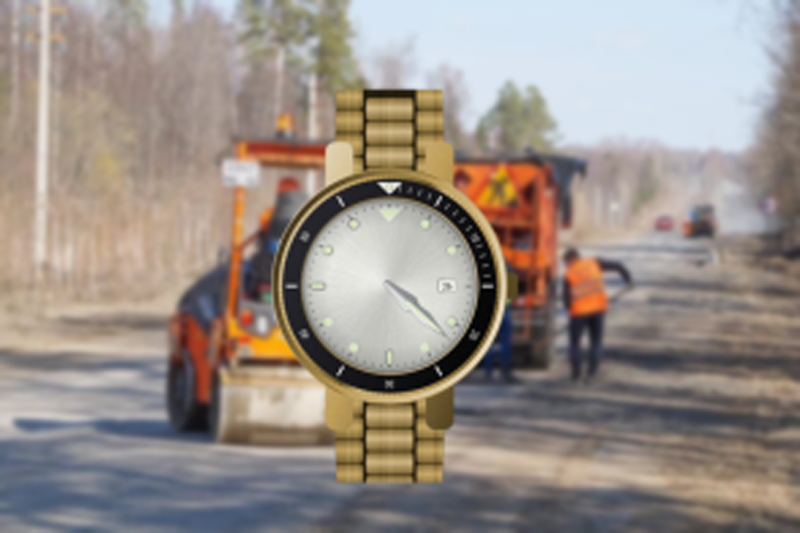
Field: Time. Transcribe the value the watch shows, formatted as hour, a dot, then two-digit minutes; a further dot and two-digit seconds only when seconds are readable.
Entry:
4.22
